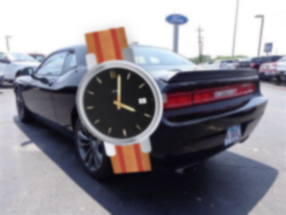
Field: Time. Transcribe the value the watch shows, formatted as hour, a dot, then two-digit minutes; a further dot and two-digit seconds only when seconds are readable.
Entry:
4.02
